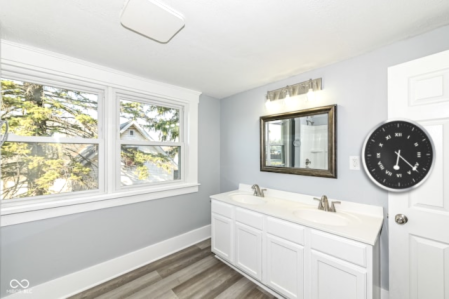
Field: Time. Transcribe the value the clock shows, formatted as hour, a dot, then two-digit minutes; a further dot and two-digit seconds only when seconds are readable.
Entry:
6.22
